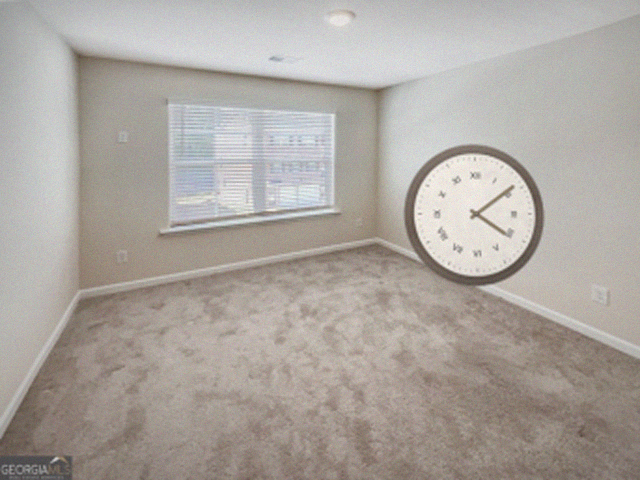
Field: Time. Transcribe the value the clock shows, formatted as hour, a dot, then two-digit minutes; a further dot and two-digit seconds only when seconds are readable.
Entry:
4.09
